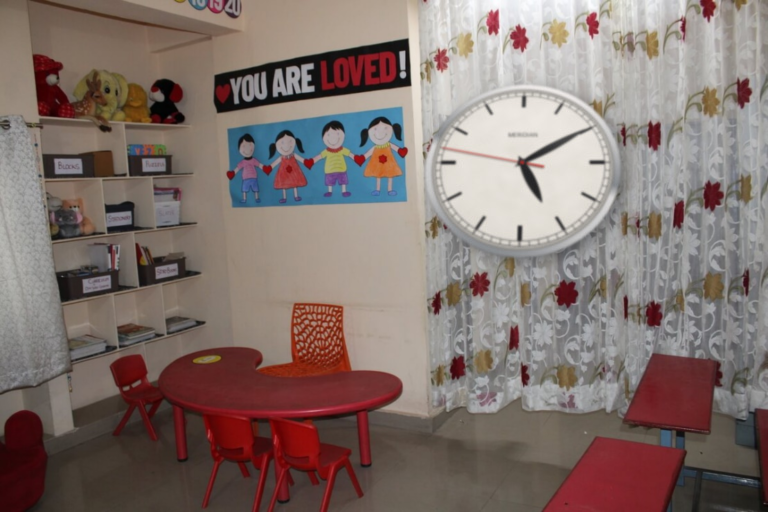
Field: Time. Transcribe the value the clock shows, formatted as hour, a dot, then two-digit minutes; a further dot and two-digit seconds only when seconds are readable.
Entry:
5.09.47
